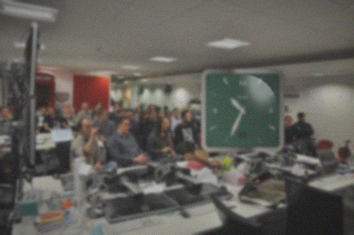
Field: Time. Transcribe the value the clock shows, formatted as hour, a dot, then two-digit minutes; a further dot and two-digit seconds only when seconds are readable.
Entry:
10.34
